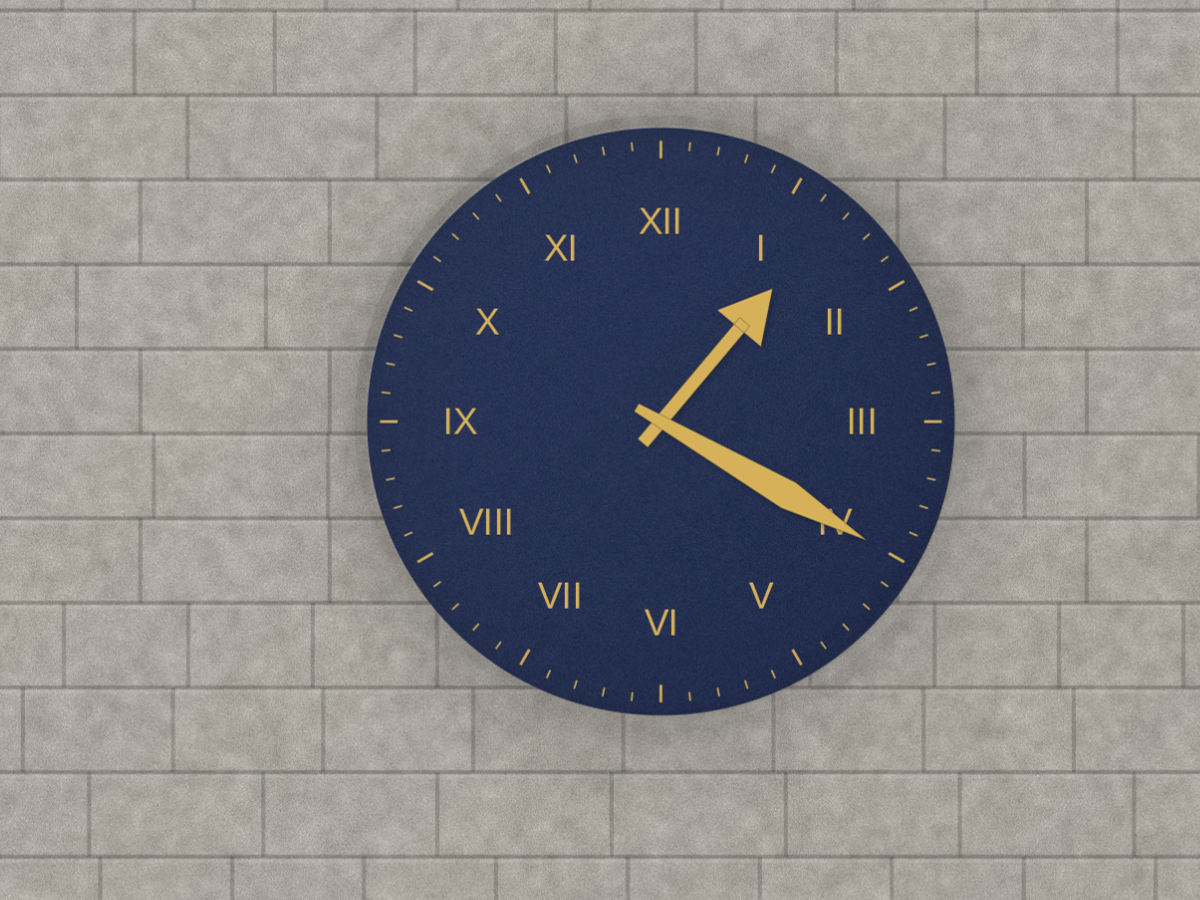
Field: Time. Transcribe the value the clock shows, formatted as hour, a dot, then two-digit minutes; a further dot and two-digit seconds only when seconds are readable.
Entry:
1.20
